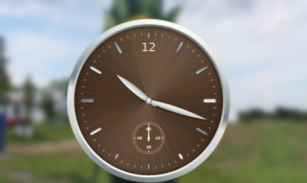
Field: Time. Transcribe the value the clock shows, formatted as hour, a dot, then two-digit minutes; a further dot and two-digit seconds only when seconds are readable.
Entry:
10.18
